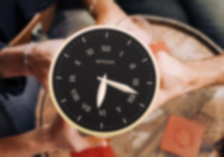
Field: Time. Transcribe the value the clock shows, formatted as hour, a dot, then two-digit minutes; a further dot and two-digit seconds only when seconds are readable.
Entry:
6.18
